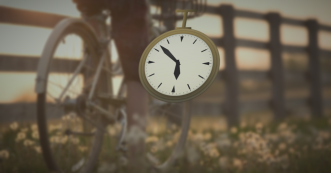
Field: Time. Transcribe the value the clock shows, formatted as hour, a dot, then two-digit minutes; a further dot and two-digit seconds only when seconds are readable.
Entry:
5.52
